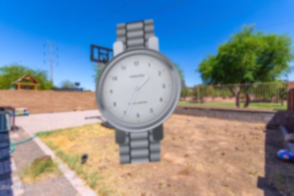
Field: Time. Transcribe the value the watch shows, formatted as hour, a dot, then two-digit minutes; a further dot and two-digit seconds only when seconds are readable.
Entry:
1.34
